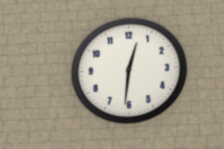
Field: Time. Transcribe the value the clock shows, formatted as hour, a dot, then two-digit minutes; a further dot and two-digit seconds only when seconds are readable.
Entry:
12.31
